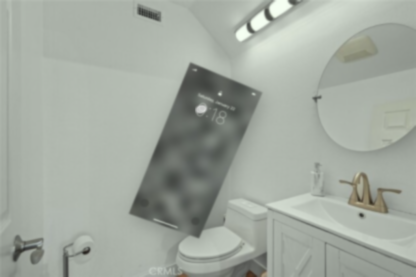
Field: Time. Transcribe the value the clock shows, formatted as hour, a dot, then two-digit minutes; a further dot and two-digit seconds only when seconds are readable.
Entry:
9.18
